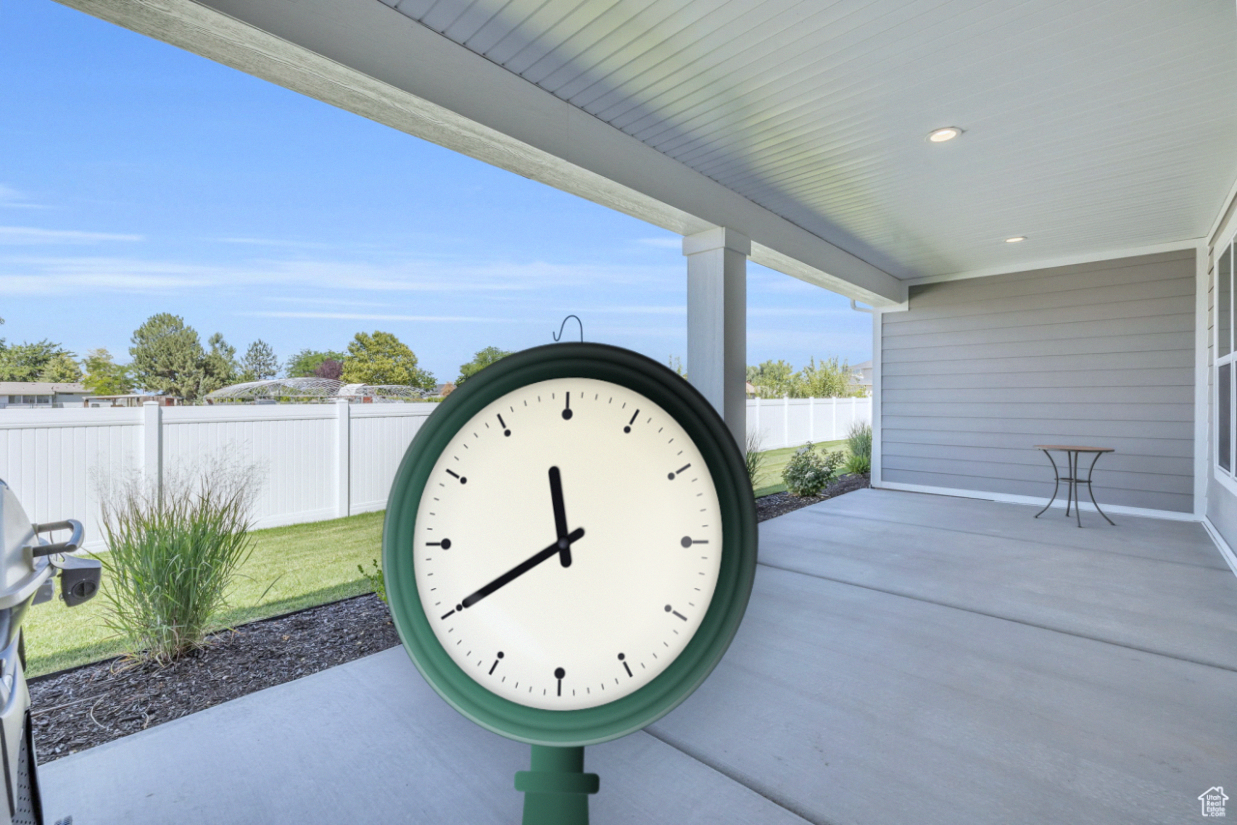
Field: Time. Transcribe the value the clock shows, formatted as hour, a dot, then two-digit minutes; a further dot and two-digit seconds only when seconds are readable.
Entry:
11.40
